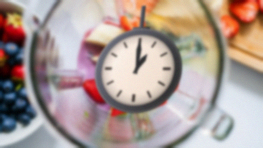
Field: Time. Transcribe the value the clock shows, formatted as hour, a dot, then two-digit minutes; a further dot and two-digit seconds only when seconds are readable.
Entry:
1.00
